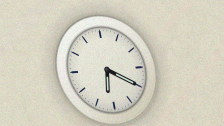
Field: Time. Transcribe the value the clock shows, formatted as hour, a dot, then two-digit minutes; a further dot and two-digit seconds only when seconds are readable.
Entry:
6.20
